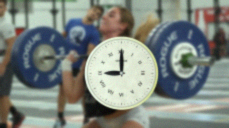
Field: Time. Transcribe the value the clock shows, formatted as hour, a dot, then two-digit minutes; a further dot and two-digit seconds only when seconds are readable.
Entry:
9.00
